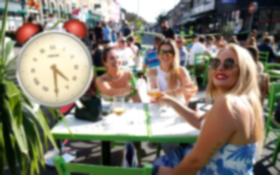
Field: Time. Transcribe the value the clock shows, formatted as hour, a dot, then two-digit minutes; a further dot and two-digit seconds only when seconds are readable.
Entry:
4.30
